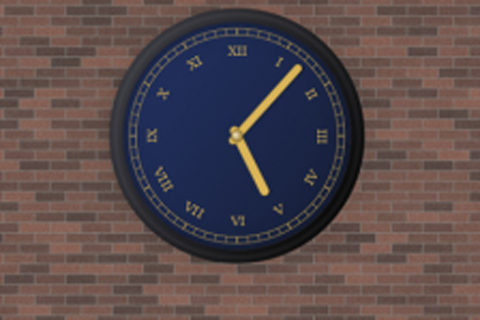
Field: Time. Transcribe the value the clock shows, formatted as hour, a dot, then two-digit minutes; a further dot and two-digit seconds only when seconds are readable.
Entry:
5.07
